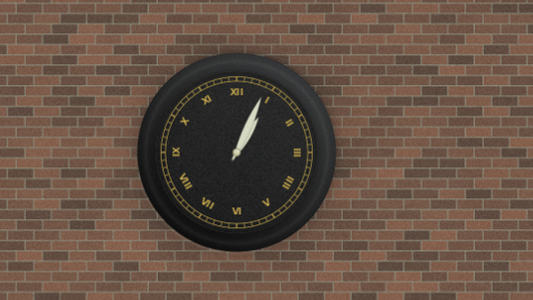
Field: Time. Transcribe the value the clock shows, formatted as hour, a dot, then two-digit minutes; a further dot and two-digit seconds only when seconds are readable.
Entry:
1.04
